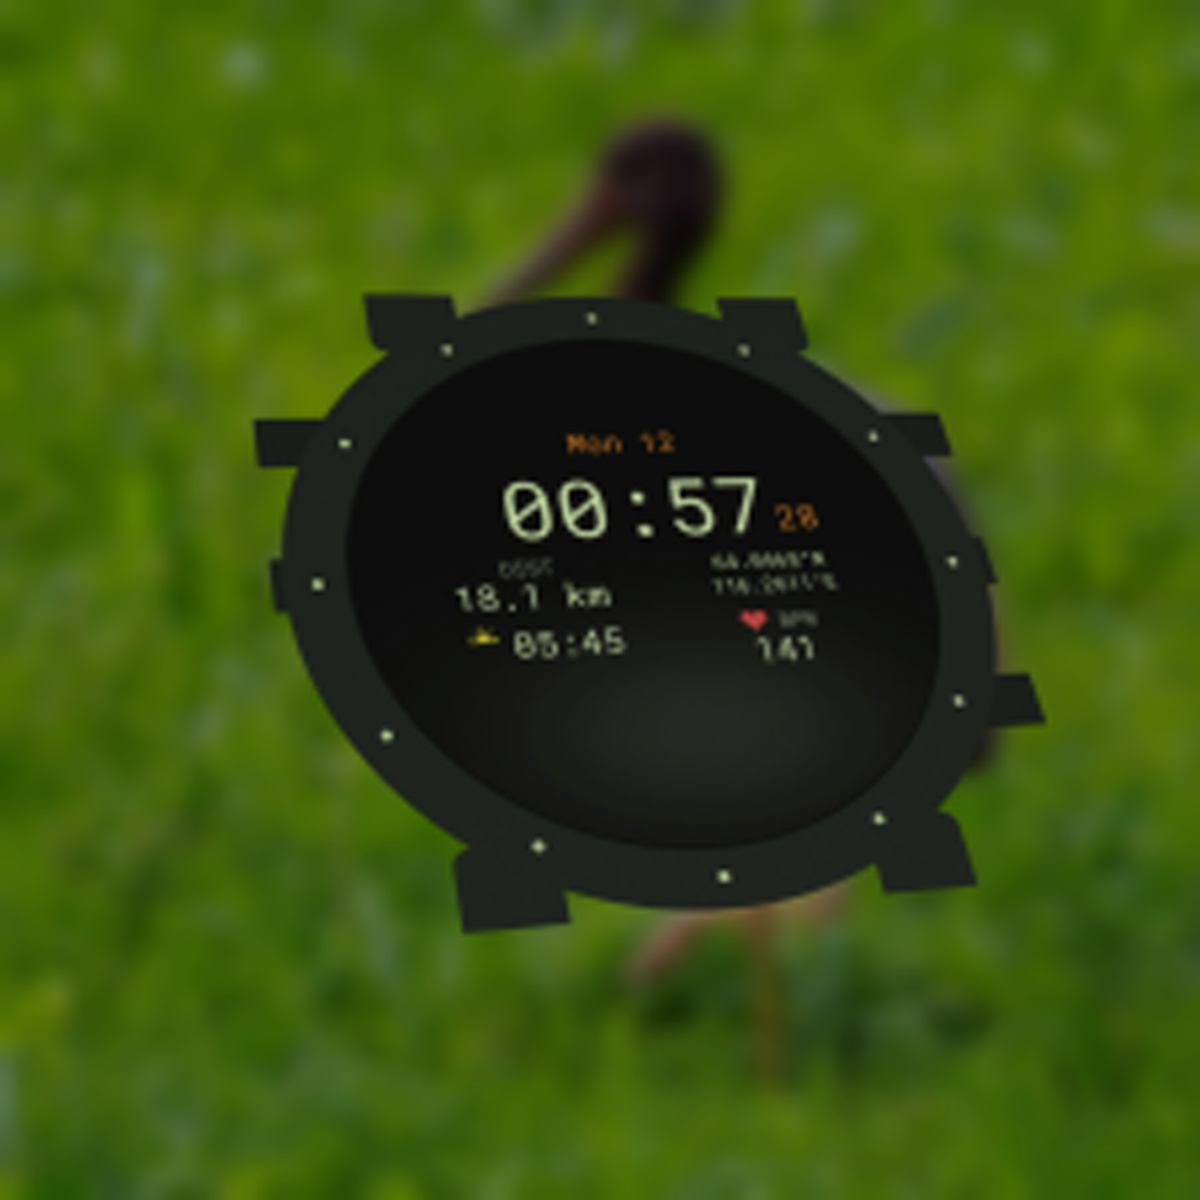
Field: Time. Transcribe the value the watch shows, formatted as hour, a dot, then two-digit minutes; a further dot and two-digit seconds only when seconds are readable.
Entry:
0.57
